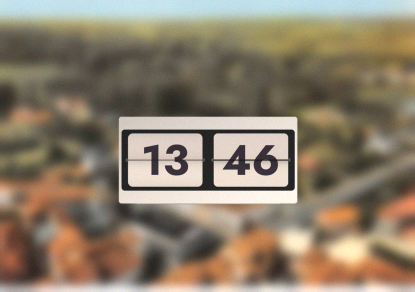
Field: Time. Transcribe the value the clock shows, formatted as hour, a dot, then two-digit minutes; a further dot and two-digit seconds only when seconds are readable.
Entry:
13.46
